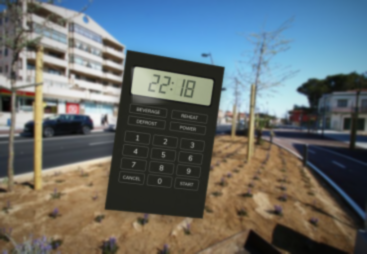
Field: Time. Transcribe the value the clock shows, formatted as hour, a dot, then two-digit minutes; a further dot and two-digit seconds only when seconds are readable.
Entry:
22.18
